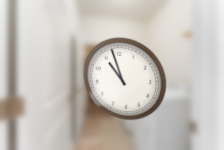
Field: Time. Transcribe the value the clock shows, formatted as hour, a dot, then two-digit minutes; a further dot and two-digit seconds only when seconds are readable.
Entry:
10.58
